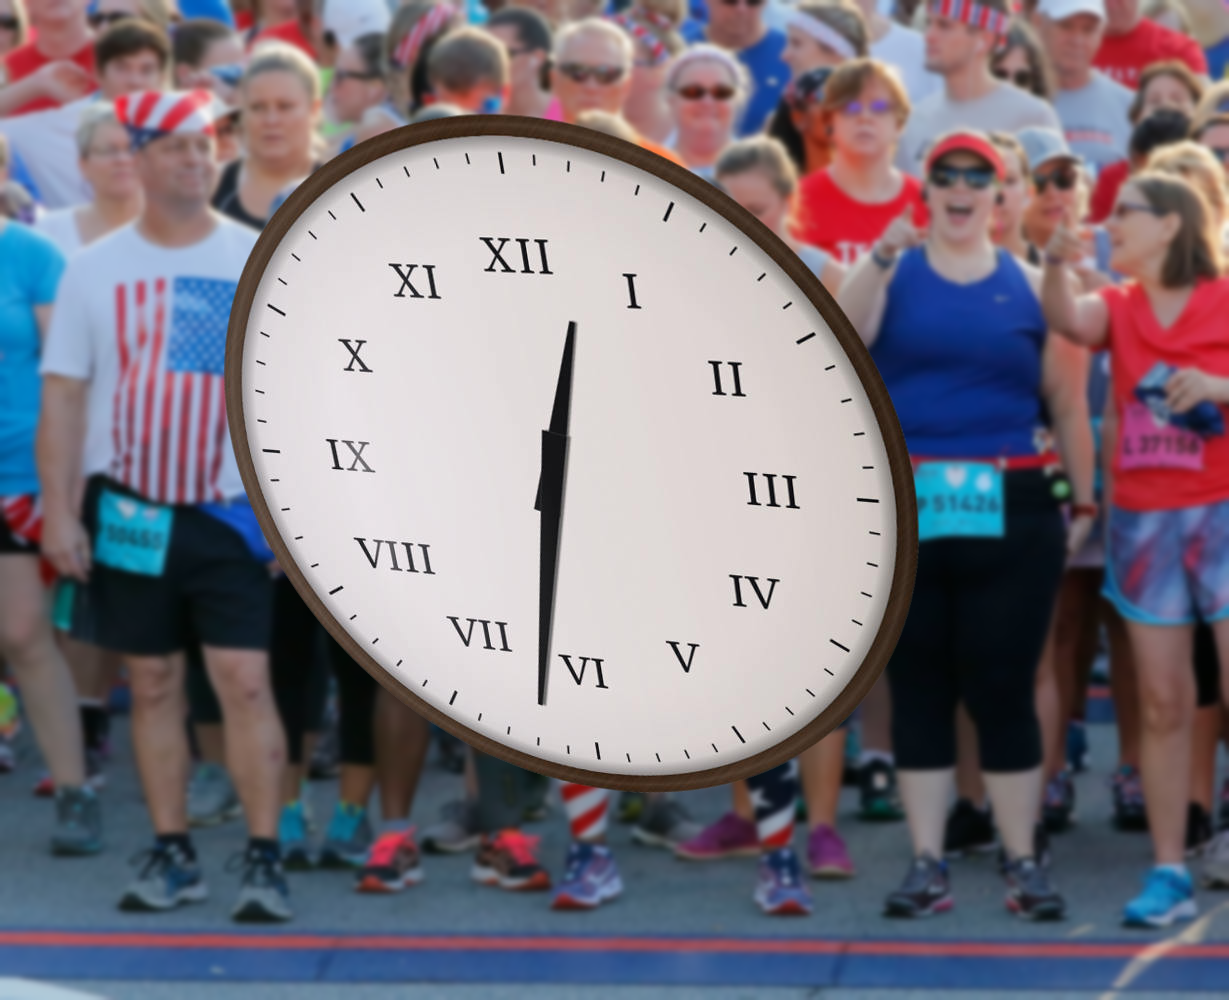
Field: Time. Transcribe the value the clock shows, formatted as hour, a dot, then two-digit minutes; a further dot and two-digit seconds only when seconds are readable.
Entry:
12.32
